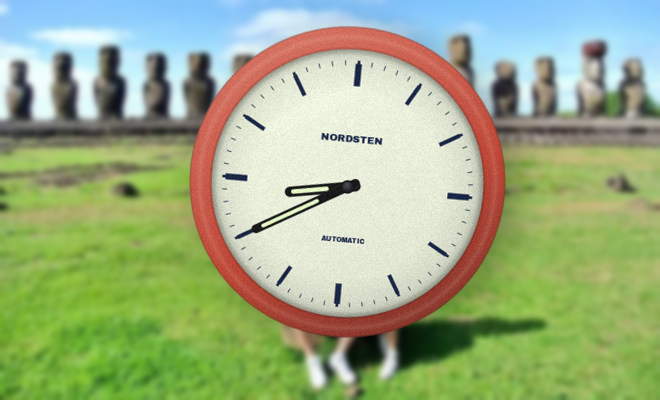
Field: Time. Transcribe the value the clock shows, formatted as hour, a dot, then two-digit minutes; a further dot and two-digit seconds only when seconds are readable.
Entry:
8.40
